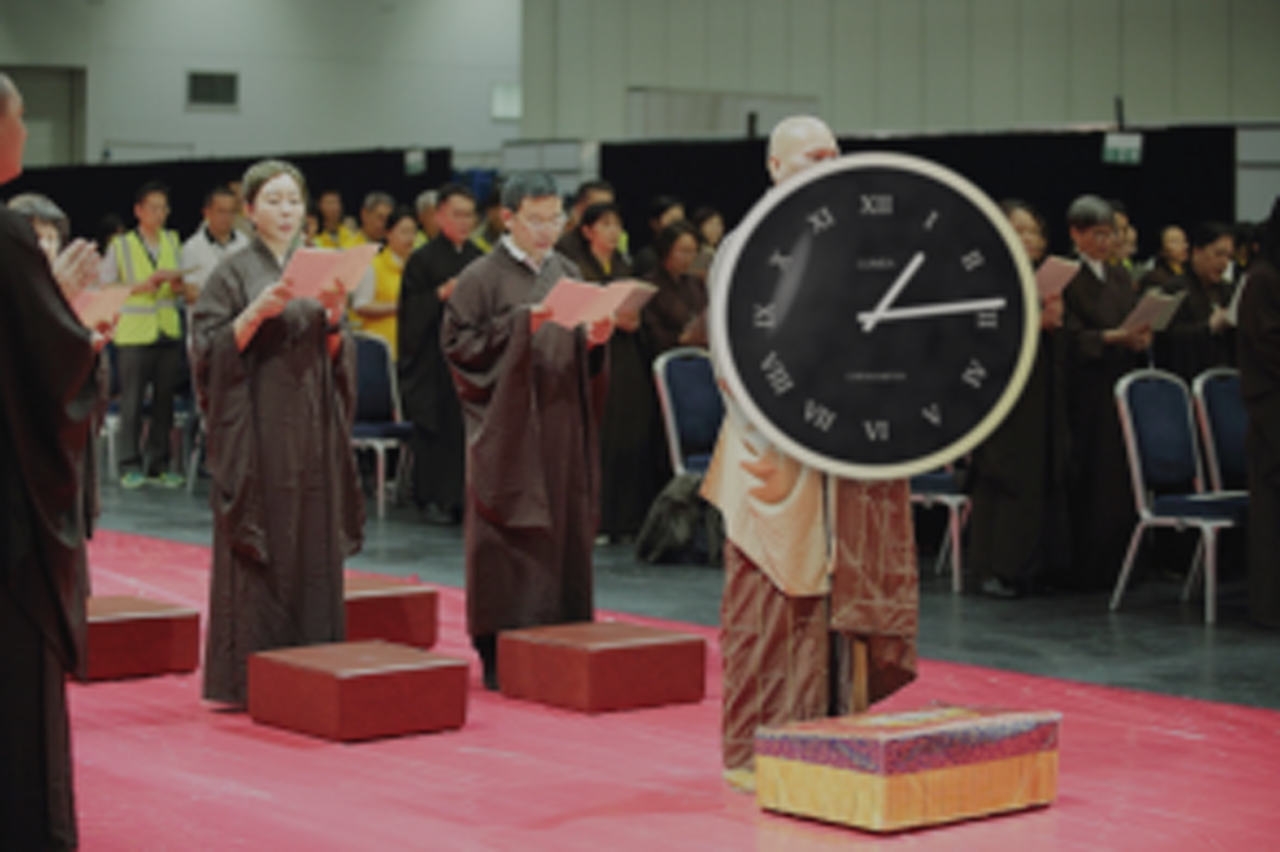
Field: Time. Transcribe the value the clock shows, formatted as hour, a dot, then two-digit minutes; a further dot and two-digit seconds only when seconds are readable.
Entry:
1.14
